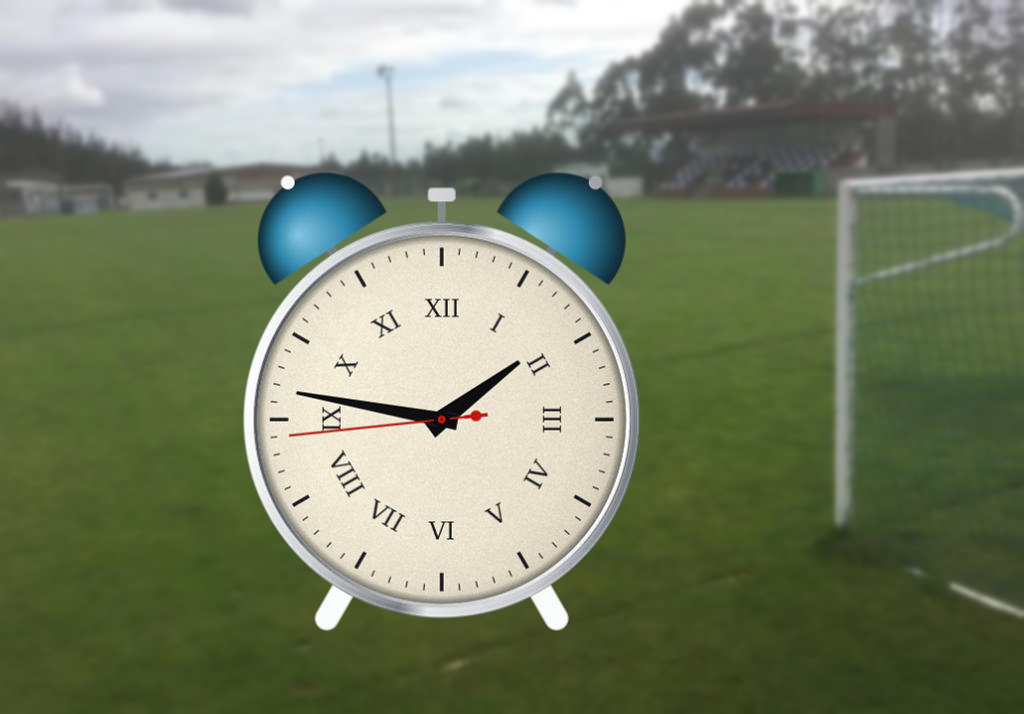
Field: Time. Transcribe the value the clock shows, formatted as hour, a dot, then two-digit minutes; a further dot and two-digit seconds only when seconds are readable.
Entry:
1.46.44
